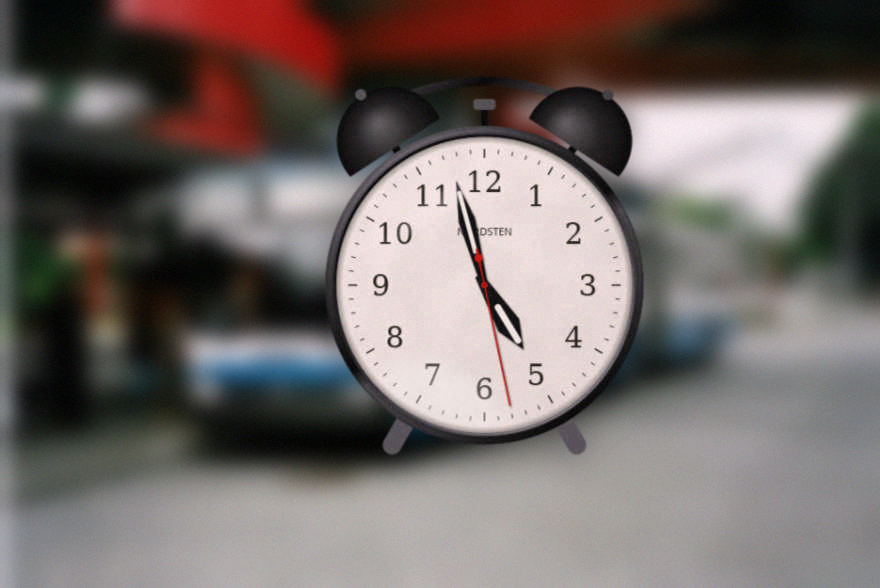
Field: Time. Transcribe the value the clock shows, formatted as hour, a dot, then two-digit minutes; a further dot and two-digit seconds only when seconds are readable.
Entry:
4.57.28
